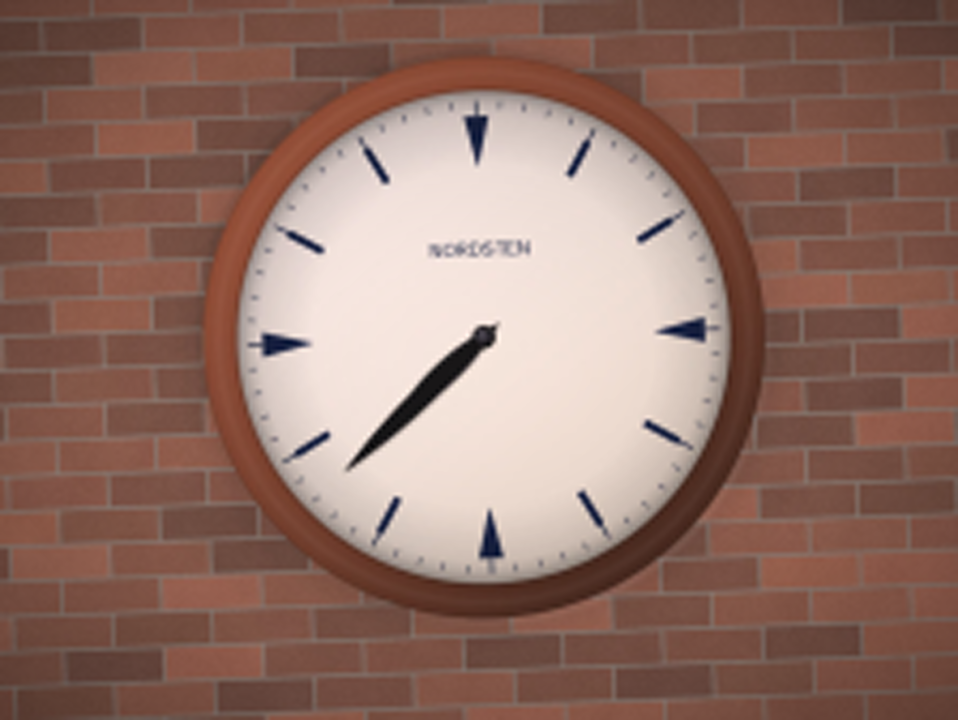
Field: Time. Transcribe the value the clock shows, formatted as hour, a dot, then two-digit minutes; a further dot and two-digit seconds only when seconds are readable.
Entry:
7.38
